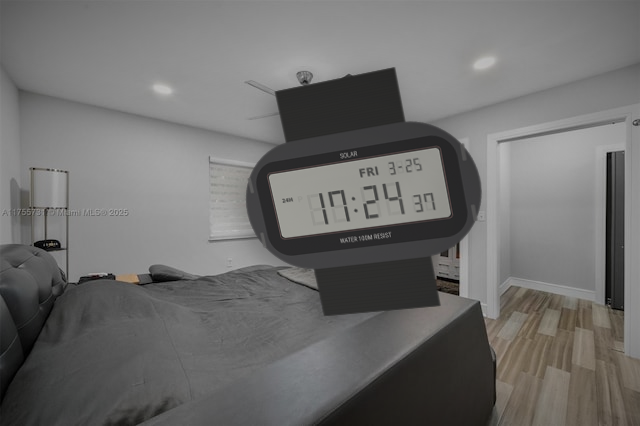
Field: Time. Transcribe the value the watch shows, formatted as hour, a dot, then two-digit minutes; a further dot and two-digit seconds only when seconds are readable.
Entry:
17.24.37
